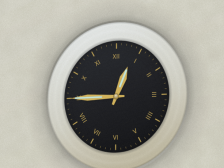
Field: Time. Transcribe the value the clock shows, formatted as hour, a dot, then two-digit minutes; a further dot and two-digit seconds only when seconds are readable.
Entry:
12.45
